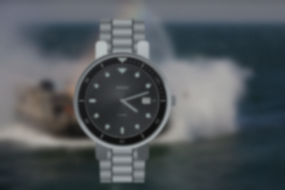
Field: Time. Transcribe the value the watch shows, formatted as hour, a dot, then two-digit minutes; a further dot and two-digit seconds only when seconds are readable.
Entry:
4.12
